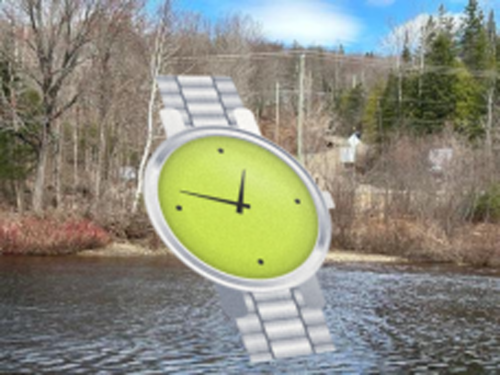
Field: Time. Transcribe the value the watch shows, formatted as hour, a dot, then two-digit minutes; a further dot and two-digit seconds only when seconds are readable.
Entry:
12.48
